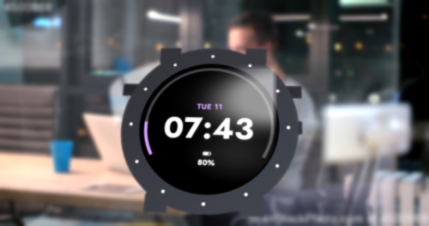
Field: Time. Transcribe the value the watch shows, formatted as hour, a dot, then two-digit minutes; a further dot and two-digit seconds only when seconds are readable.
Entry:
7.43
